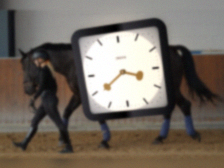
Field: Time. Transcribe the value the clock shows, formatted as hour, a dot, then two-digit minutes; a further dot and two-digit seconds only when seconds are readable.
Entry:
3.39
